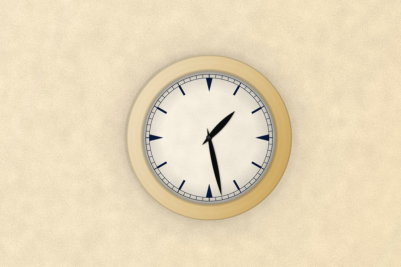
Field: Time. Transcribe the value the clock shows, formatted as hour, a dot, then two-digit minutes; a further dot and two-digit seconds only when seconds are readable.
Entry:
1.28
